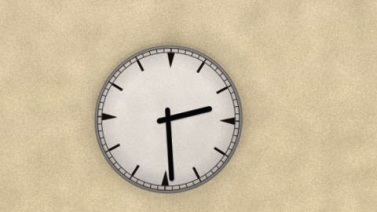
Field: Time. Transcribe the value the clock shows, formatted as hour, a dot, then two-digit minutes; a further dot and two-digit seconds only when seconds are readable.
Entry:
2.29
